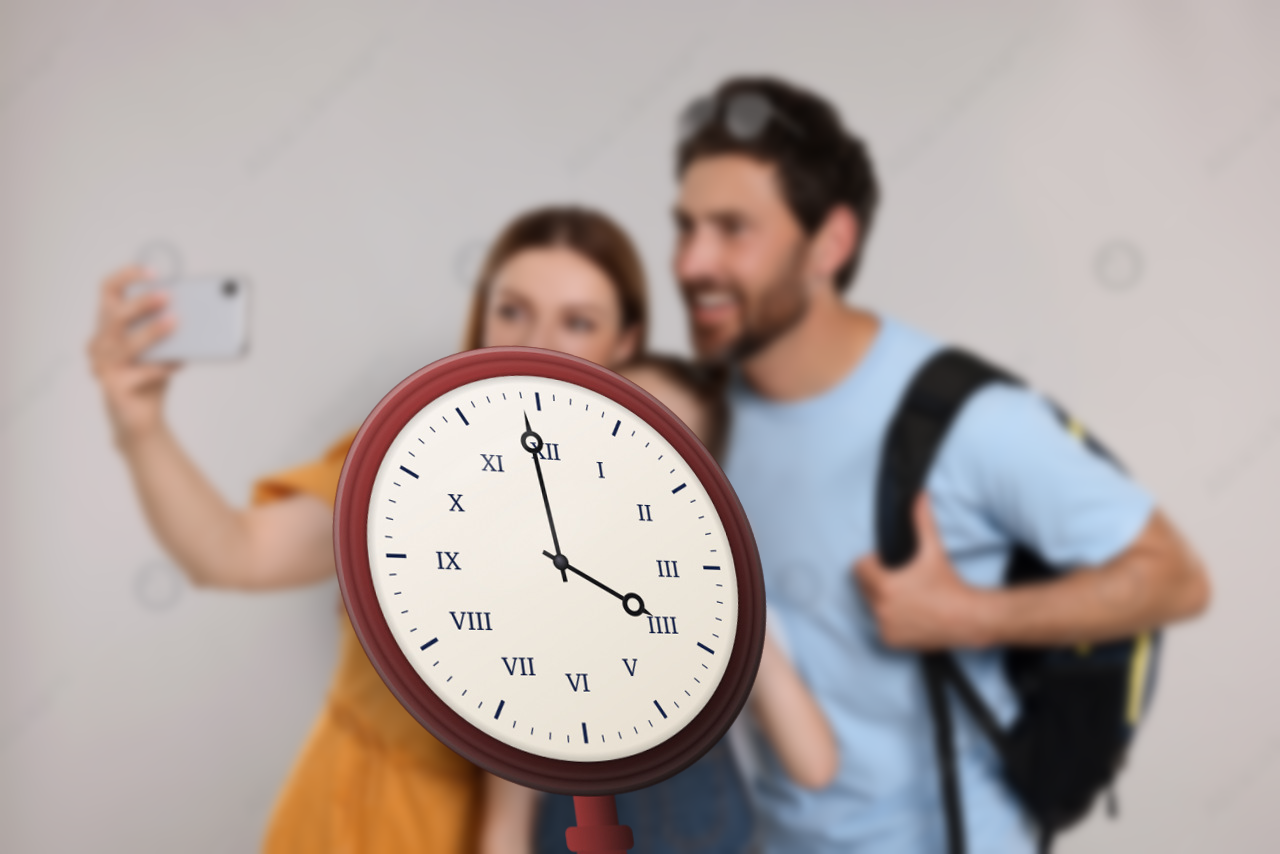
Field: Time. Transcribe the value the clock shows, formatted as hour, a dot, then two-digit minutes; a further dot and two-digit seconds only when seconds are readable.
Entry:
3.59
